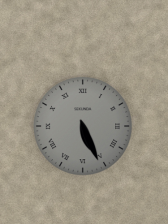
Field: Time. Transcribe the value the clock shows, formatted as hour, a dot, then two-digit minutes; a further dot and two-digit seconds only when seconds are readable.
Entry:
5.26
